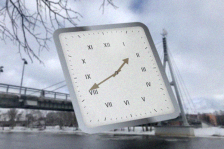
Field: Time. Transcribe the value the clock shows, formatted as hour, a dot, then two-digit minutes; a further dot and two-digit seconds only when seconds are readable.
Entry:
1.41
